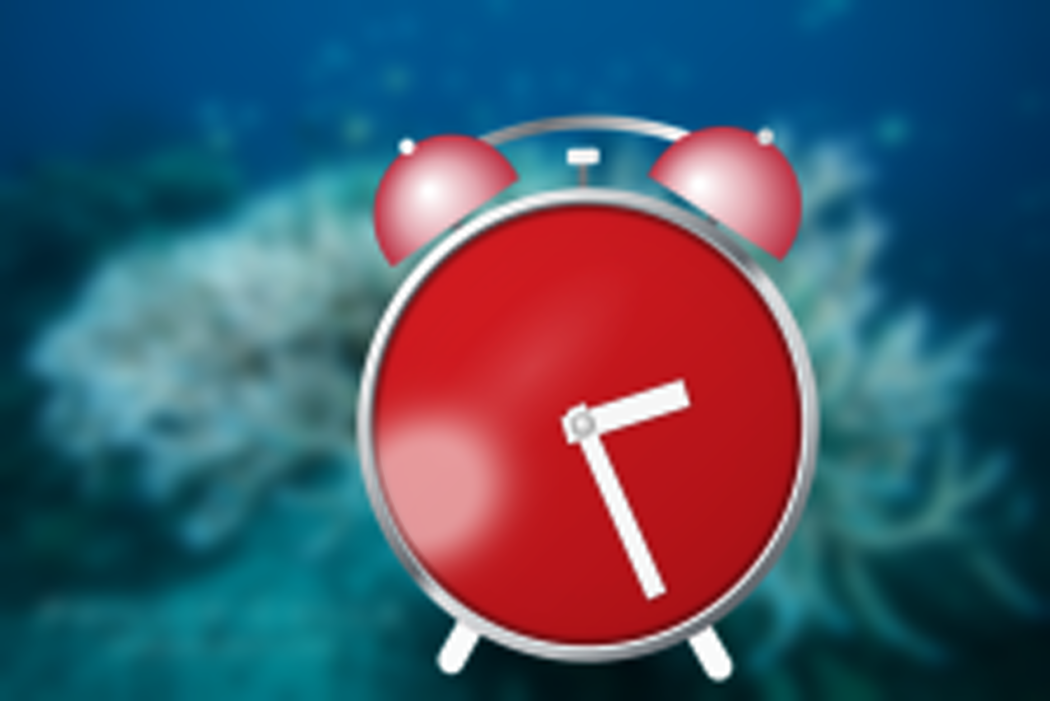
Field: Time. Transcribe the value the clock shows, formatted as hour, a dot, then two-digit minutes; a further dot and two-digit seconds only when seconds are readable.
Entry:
2.26
